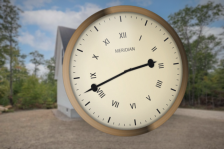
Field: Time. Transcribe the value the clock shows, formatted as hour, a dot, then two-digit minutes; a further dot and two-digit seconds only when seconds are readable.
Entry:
2.42
